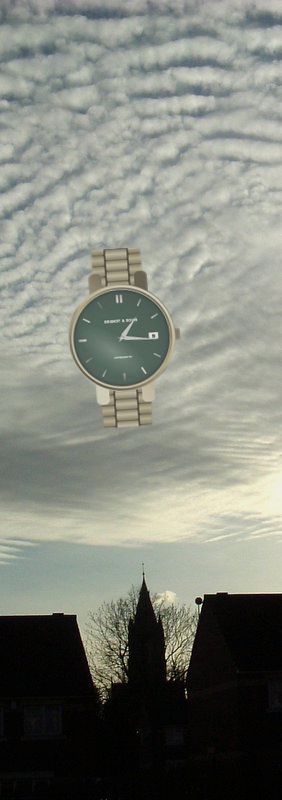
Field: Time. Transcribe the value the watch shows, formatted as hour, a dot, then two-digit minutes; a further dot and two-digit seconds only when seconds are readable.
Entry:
1.16
